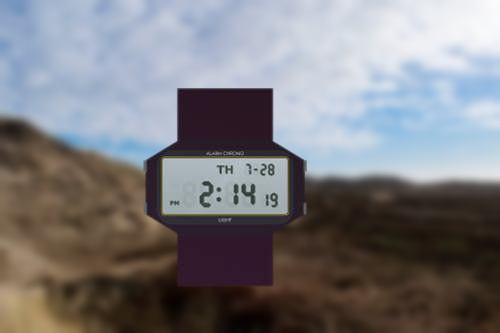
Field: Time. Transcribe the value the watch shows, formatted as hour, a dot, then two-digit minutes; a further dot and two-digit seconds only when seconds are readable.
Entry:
2.14.19
